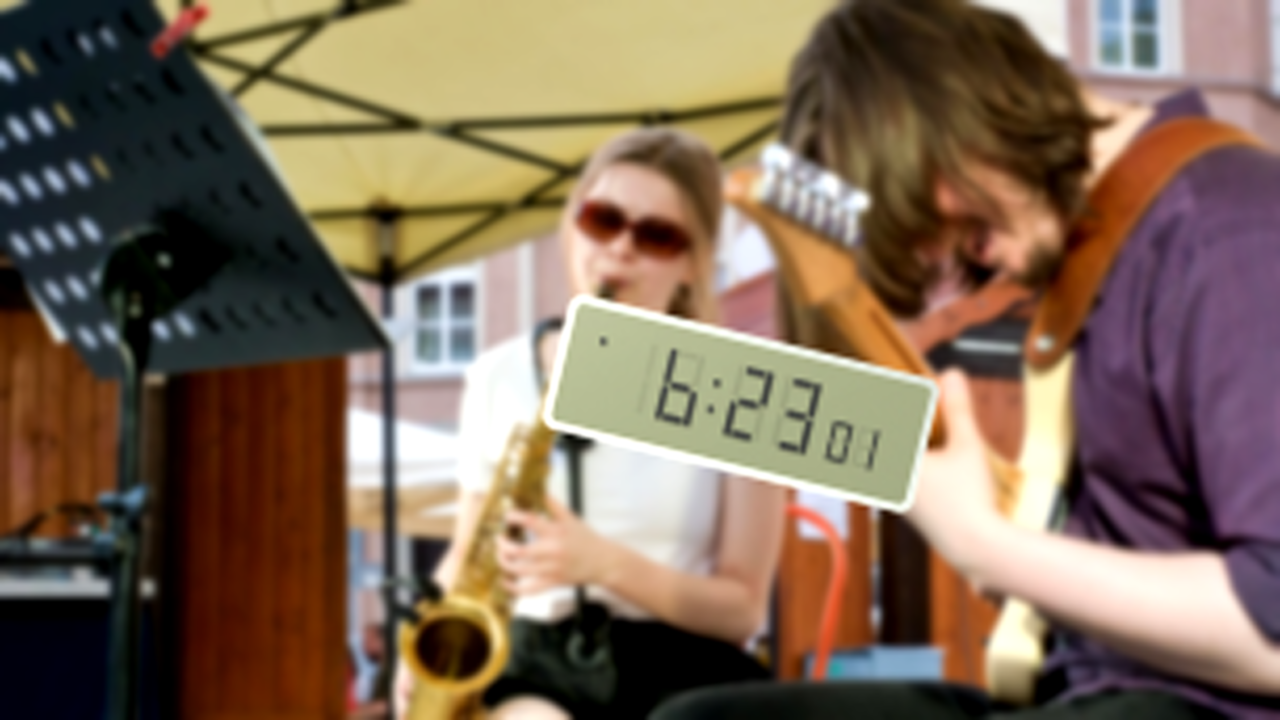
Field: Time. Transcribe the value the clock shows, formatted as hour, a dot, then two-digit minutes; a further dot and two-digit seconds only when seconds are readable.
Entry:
6.23.01
